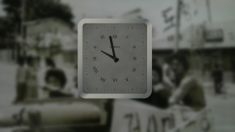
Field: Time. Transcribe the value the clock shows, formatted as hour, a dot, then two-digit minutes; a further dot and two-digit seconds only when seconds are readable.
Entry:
9.58
